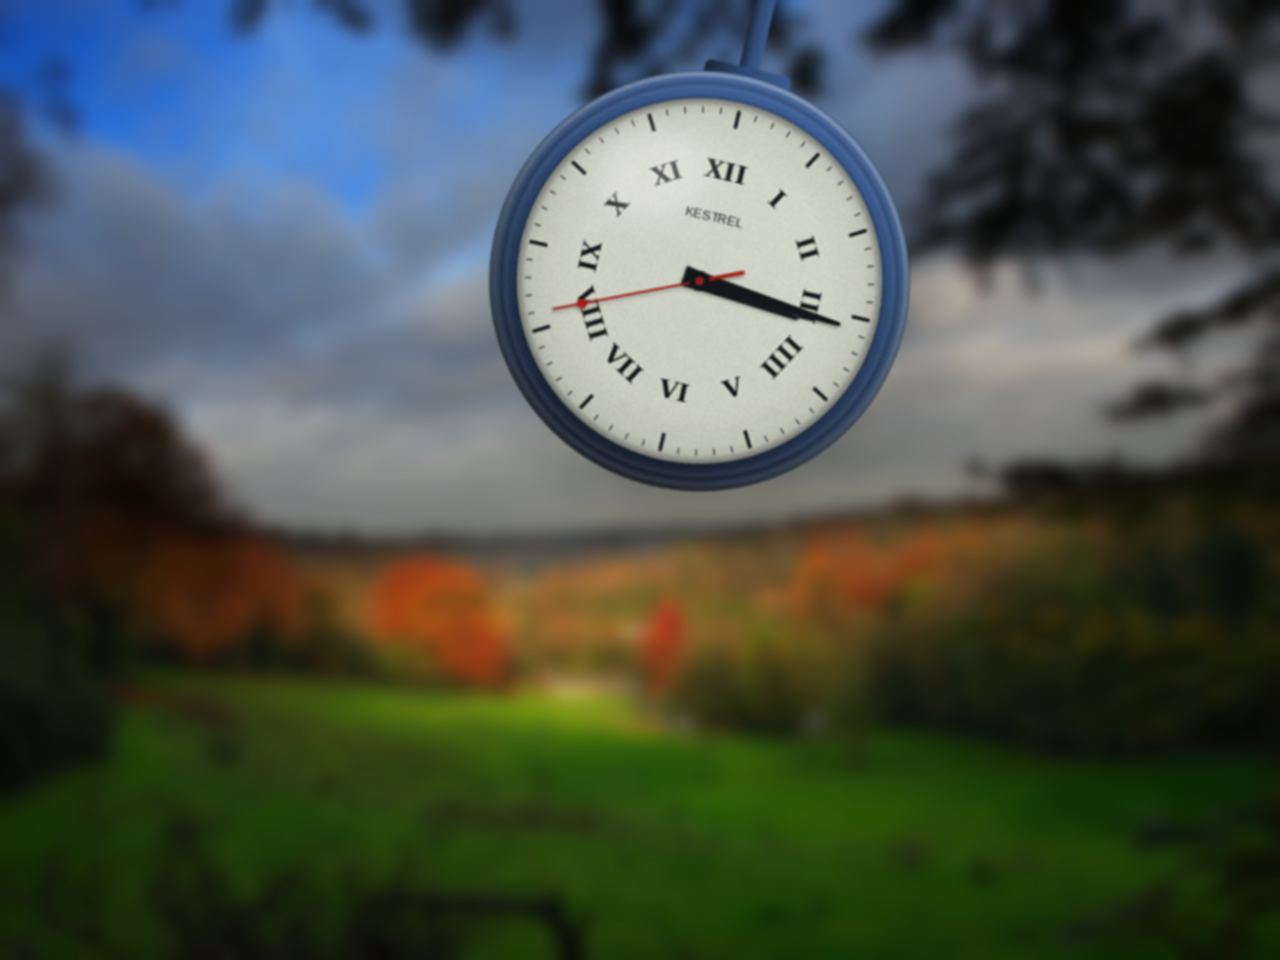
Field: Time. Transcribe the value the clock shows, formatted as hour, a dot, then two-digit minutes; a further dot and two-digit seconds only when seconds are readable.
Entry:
3.15.41
